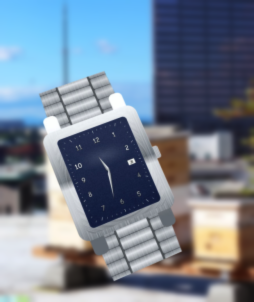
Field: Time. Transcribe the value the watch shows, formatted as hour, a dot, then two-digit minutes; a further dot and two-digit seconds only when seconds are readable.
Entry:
11.32
